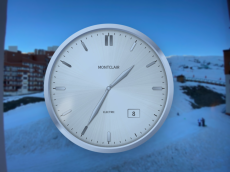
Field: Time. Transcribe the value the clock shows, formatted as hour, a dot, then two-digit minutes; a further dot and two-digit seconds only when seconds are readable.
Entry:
1.35
